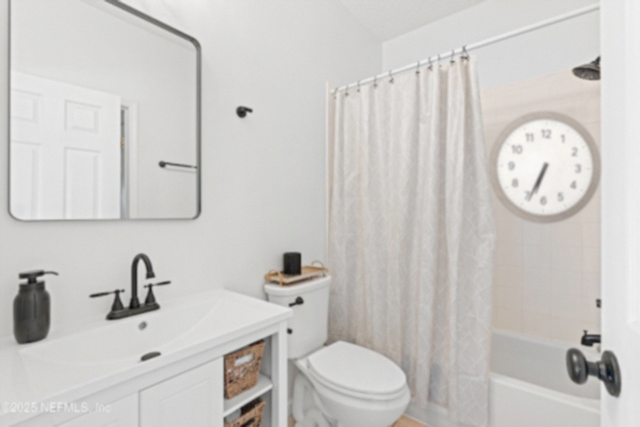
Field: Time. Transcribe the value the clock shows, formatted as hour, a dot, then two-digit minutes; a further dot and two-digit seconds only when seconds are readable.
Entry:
6.34
